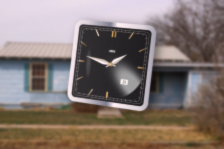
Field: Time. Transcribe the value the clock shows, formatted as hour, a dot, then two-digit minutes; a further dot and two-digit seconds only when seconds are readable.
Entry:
1.47
